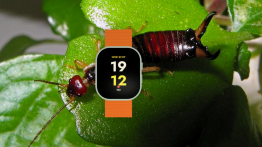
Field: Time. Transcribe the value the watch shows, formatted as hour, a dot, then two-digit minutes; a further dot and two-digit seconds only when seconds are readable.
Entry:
19.12
